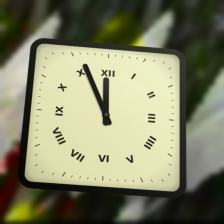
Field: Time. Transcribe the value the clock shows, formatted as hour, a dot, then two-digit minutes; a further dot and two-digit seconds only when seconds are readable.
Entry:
11.56
